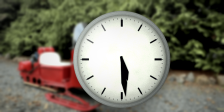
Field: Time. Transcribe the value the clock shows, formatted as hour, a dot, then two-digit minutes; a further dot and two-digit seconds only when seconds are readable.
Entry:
5.29
